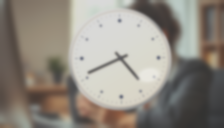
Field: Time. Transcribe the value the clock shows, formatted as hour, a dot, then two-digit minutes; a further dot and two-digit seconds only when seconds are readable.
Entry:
4.41
